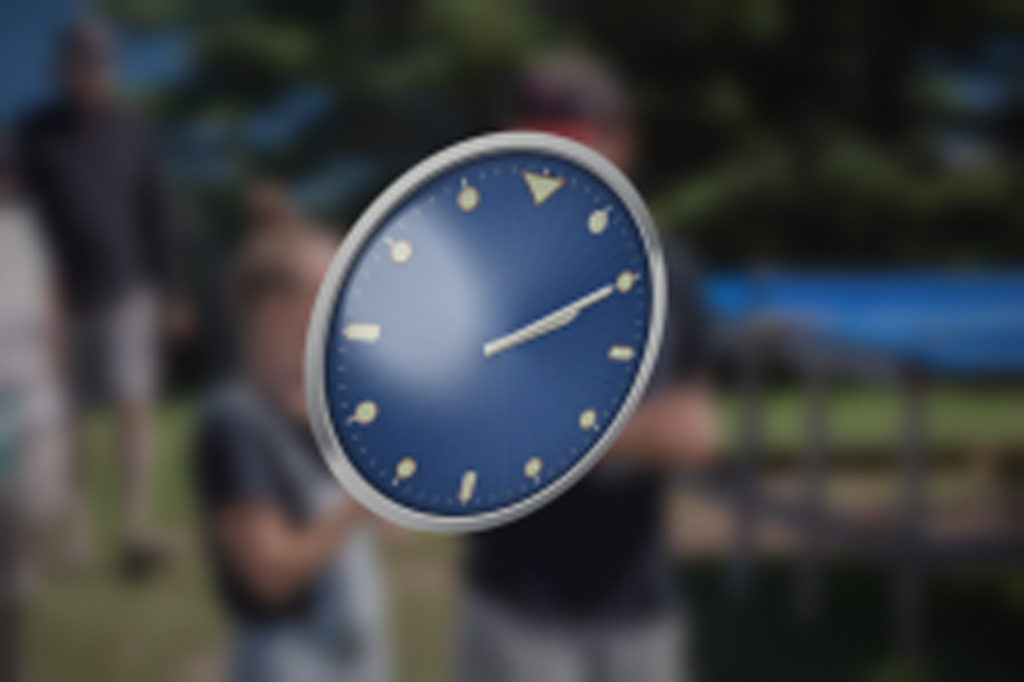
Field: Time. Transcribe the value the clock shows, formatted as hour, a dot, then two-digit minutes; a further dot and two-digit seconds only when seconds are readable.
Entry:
2.10
